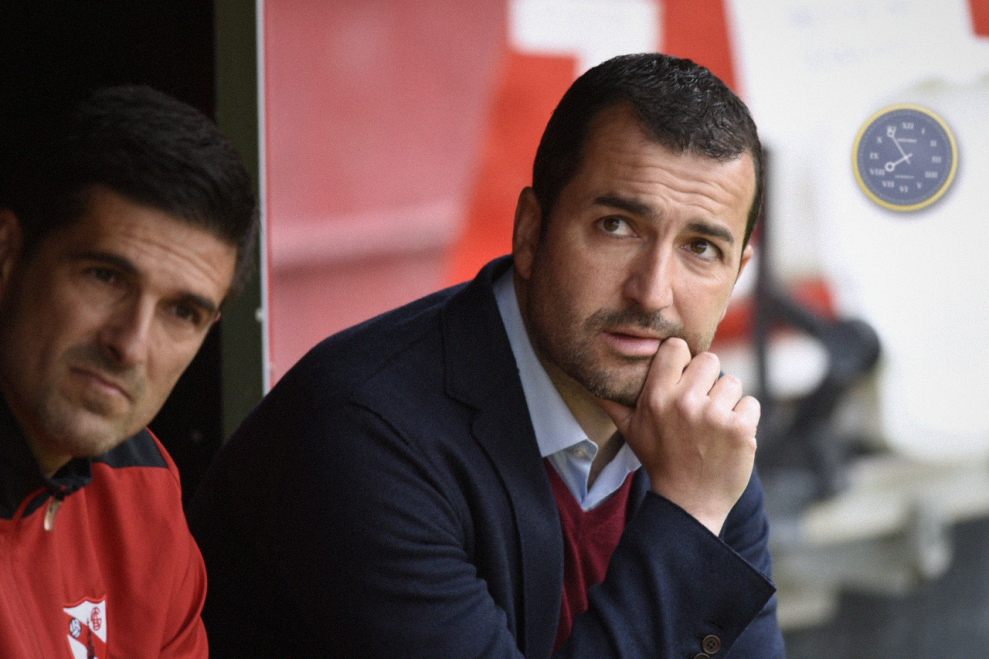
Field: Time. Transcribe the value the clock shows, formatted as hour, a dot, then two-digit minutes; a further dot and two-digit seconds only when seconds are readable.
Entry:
7.54
